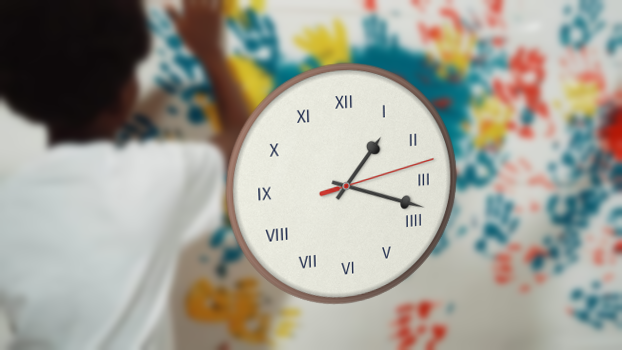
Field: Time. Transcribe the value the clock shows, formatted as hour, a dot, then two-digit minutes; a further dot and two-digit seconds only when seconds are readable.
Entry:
1.18.13
